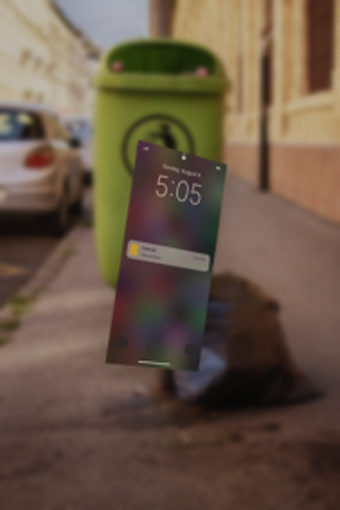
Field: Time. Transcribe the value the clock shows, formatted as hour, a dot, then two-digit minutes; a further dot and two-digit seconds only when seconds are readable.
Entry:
5.05
